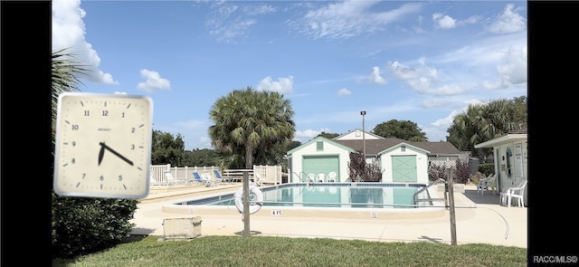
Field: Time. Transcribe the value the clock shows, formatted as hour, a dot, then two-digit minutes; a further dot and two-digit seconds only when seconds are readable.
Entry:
6.20
